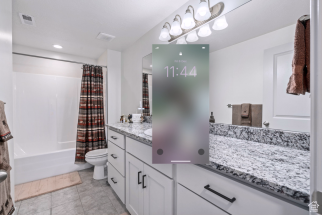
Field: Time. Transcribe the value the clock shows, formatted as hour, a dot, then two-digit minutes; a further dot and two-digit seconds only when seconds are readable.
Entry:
11.44
